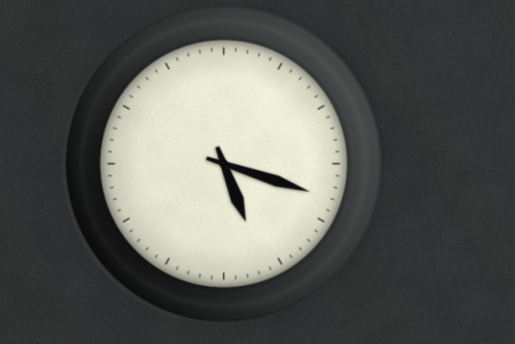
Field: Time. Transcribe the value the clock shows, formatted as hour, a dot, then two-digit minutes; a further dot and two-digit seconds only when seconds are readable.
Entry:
5.18
